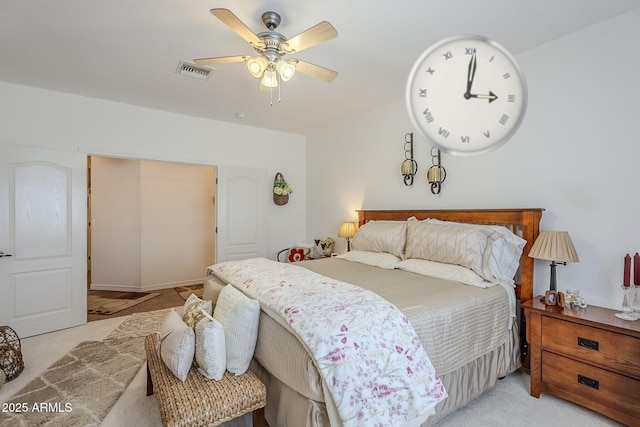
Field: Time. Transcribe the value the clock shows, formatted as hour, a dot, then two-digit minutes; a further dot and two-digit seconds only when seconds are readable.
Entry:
3.01
